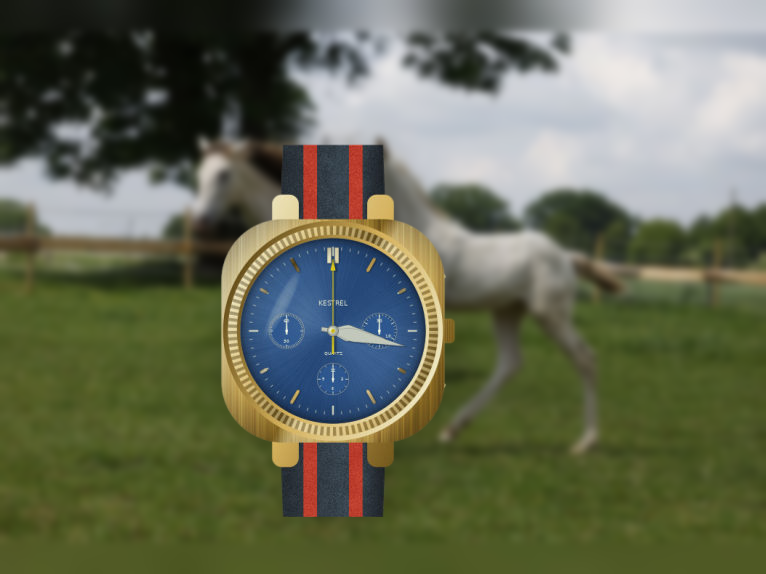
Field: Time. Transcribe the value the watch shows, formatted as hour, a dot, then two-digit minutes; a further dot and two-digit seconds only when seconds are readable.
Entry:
3.17
